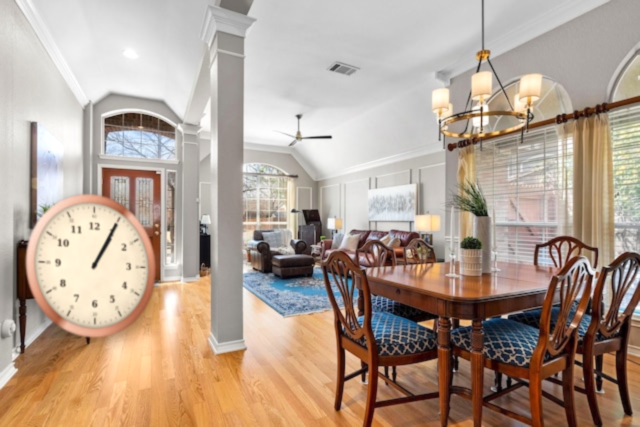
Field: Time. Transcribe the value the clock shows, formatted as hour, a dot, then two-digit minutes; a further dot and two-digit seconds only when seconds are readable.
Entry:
1.05
